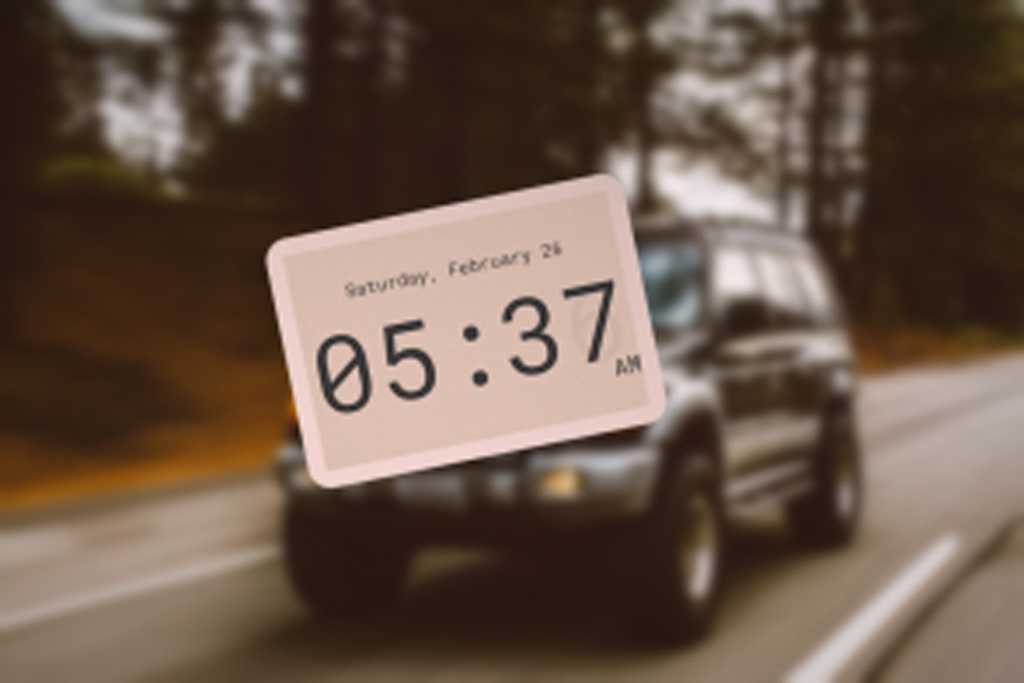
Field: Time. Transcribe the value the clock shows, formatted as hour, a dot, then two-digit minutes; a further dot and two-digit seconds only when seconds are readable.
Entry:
5.37
